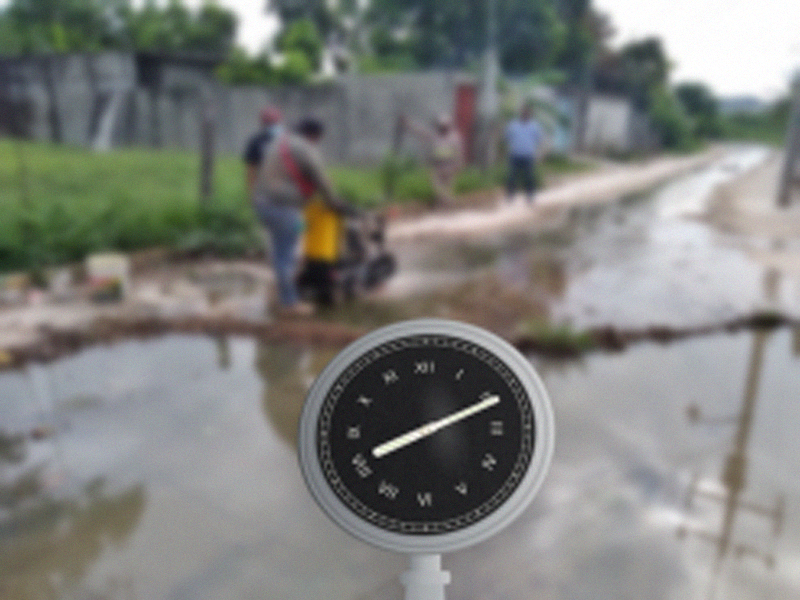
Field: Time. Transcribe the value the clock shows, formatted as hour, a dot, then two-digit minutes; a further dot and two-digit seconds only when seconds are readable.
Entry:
8.11
